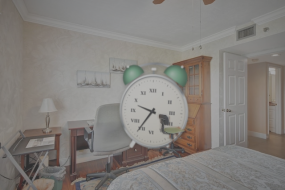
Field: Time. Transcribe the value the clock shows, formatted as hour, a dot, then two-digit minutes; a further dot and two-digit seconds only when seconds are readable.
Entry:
9.36
